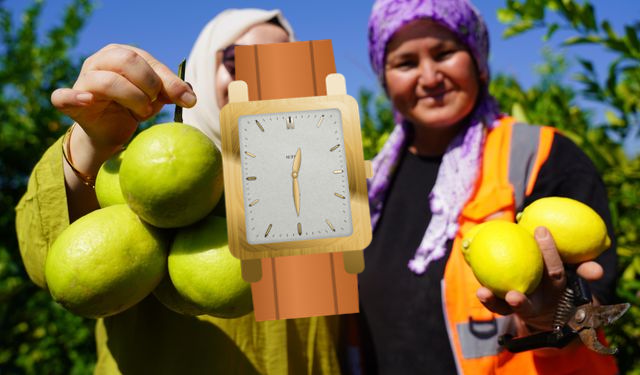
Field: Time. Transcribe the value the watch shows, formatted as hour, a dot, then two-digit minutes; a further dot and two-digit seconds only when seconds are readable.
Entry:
12.30
